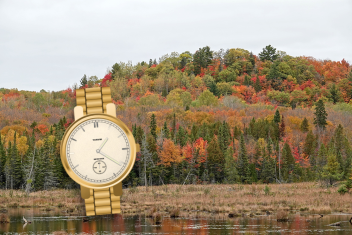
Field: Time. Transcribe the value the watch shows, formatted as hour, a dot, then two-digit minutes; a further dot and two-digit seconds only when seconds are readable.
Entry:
1.21
